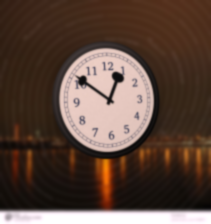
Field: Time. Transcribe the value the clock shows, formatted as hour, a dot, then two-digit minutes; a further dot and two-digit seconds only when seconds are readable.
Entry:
12.51
